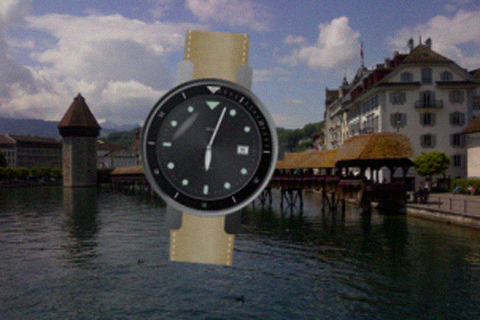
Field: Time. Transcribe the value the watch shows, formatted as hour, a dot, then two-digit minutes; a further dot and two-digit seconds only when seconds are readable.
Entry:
6.03
